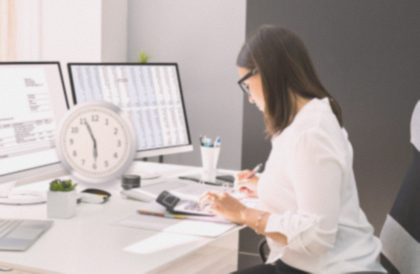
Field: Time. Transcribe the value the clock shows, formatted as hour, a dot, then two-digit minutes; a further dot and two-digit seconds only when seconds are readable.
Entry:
5.56
